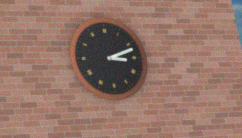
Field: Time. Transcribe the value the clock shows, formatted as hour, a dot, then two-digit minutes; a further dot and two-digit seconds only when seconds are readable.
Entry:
3.12
